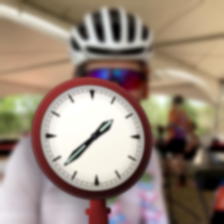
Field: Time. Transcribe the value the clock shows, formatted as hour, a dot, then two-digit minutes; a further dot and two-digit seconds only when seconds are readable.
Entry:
1.38
